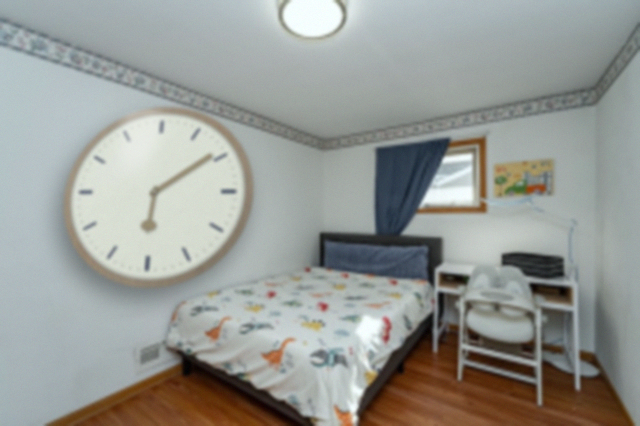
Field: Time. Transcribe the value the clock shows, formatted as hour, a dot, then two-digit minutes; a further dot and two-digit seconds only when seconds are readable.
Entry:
6.09
